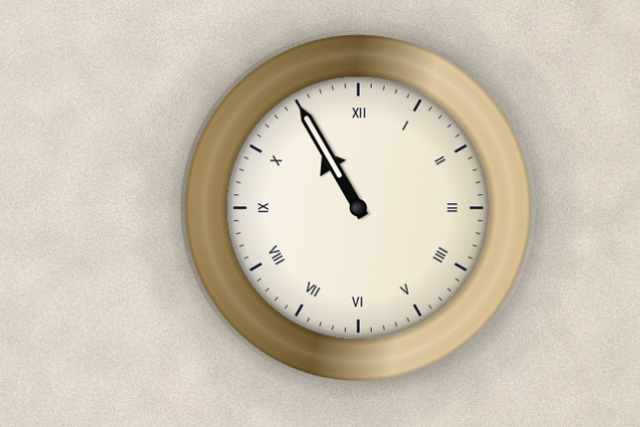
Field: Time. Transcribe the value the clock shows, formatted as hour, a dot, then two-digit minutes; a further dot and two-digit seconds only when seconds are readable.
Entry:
10.55
